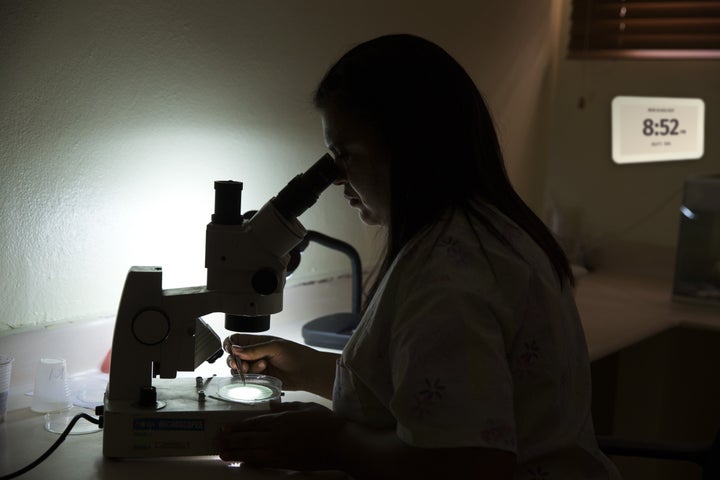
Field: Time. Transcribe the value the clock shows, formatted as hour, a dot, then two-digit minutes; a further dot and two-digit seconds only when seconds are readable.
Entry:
8.52
